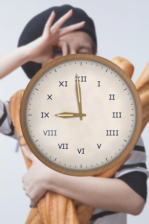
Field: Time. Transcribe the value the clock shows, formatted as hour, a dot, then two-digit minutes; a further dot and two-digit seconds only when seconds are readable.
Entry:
8.59
